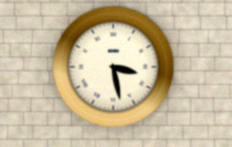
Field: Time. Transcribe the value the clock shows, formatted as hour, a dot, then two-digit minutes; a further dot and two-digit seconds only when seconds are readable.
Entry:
3.28
